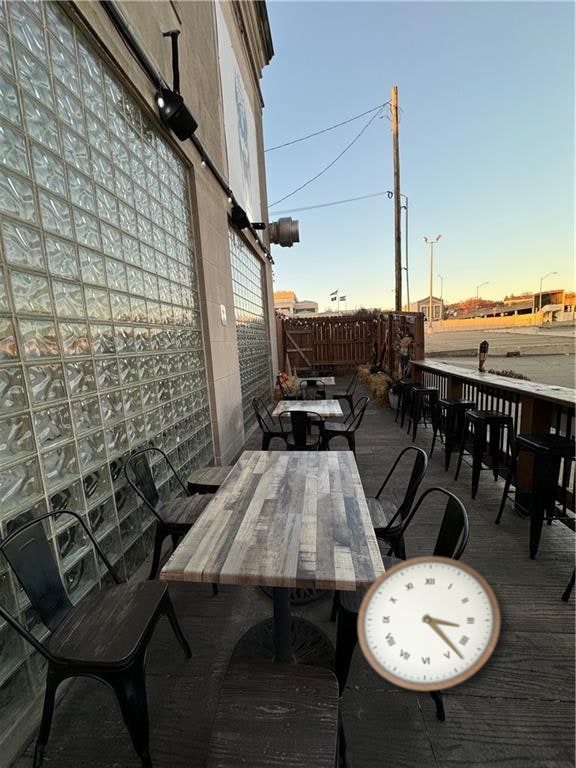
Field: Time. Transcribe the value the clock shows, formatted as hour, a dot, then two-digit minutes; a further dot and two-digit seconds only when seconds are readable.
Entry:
3.23
